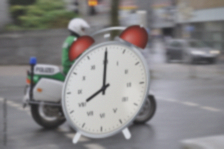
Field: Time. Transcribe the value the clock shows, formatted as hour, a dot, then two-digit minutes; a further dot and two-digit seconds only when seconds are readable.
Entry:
8.00
